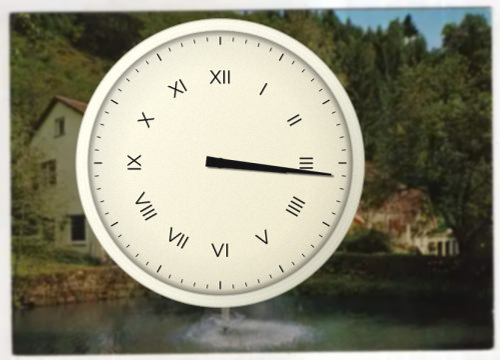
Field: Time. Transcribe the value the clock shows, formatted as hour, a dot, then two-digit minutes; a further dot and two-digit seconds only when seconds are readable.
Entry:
3.16
